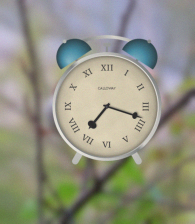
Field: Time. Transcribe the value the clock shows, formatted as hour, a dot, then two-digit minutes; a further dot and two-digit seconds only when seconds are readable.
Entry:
7.18
